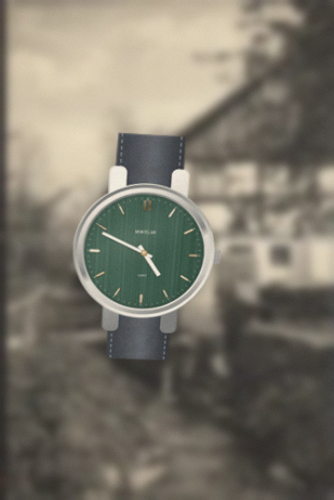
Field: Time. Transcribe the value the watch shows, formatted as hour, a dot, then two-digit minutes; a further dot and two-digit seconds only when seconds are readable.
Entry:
4.49
